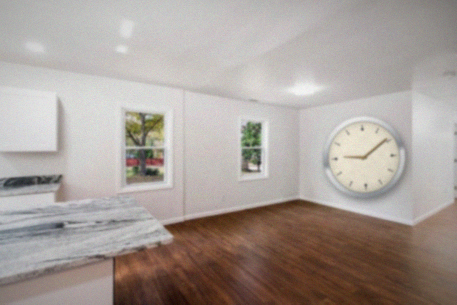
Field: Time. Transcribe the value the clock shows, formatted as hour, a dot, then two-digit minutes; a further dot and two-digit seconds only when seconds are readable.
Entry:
9.09
